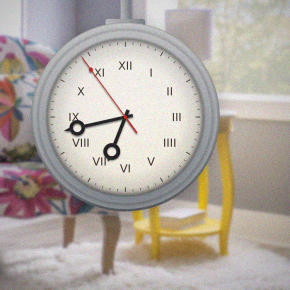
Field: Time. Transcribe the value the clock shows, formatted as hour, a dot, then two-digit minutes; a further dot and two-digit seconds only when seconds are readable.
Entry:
6.42.54
